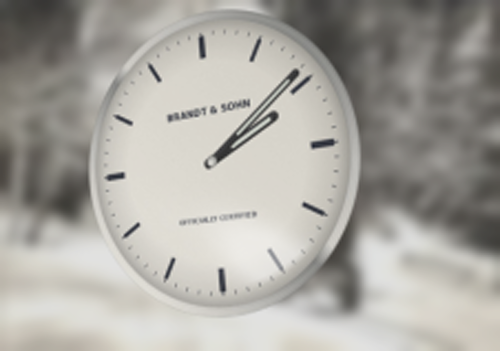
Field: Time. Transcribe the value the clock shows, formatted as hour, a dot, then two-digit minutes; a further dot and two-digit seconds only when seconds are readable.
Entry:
2.09
